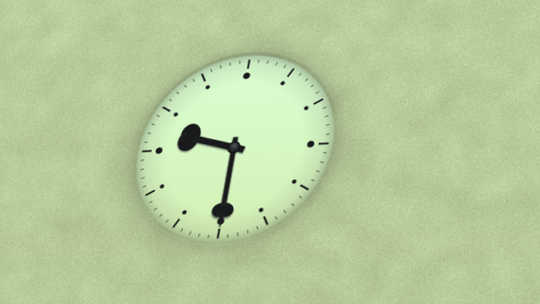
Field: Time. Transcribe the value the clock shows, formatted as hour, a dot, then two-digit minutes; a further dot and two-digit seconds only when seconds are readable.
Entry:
9.30
